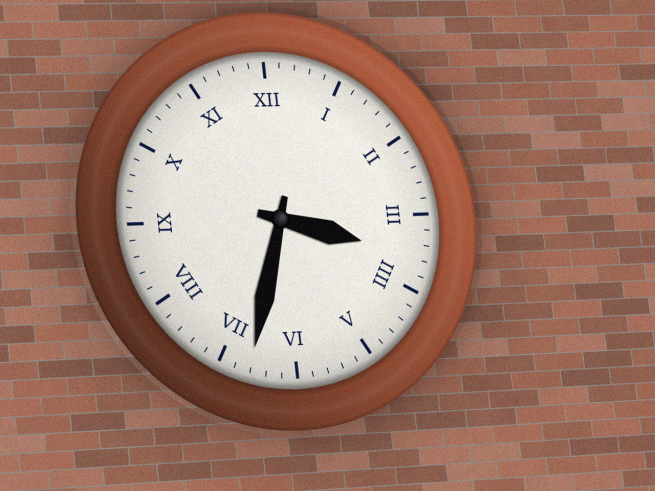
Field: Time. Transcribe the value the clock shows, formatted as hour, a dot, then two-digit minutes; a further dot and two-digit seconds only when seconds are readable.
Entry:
3.33
